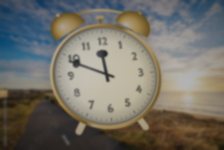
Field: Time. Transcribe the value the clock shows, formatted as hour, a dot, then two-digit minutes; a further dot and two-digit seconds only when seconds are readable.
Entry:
11.49
